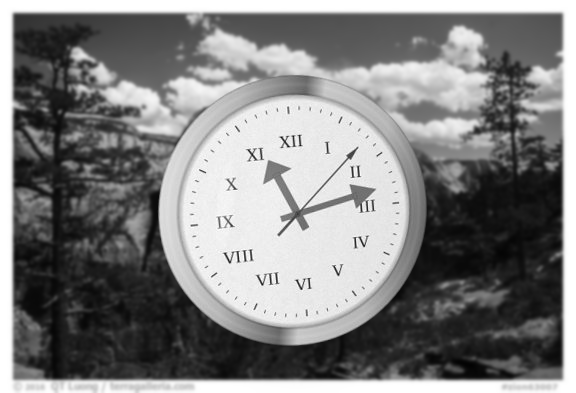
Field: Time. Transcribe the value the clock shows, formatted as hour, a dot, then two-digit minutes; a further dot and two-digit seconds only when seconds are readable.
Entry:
11.13.08
